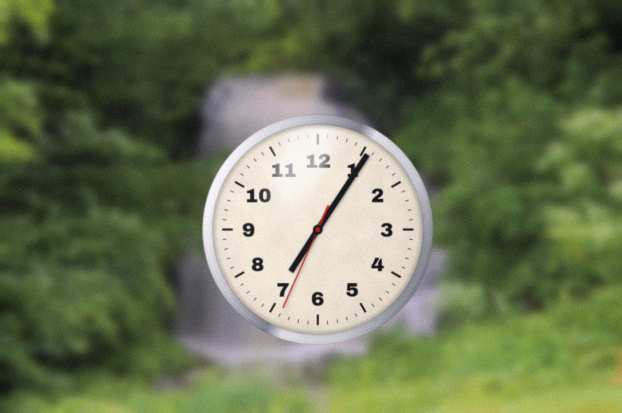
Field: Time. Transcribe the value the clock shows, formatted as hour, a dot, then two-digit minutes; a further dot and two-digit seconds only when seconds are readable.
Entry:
7.05.34
